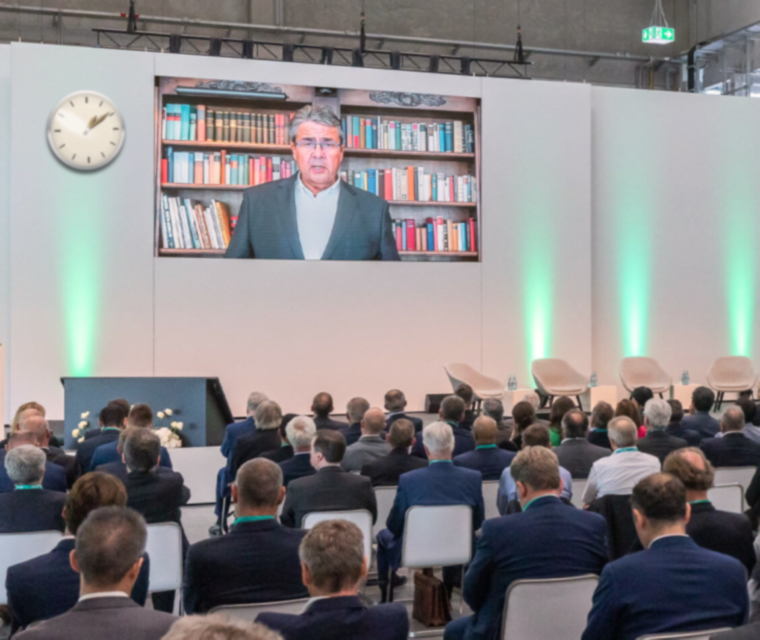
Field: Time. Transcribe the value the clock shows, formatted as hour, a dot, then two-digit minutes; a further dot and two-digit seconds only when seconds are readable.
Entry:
1.09
